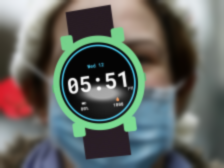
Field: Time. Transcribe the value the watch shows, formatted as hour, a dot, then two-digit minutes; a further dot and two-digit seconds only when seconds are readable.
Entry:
5.51
